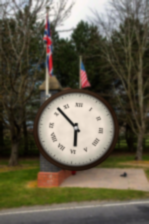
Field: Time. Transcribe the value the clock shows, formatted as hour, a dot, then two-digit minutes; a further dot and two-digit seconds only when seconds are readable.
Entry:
5.52
